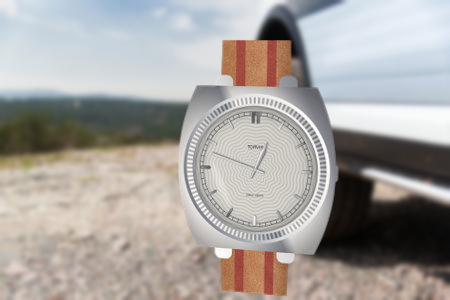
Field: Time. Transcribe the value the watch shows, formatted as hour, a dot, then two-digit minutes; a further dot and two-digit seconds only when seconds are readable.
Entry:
12.48
